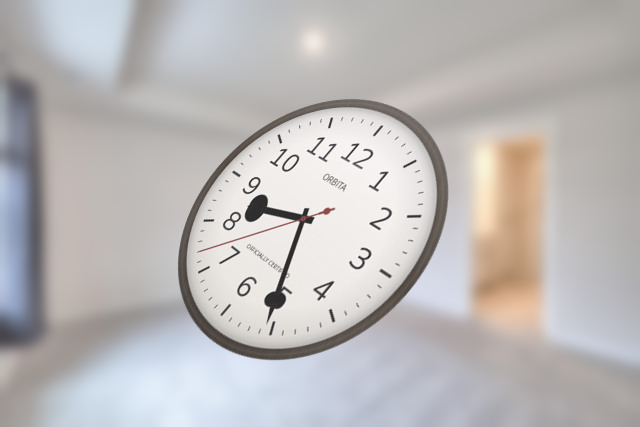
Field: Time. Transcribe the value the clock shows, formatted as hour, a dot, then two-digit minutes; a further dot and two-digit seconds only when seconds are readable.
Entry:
8.25.37
